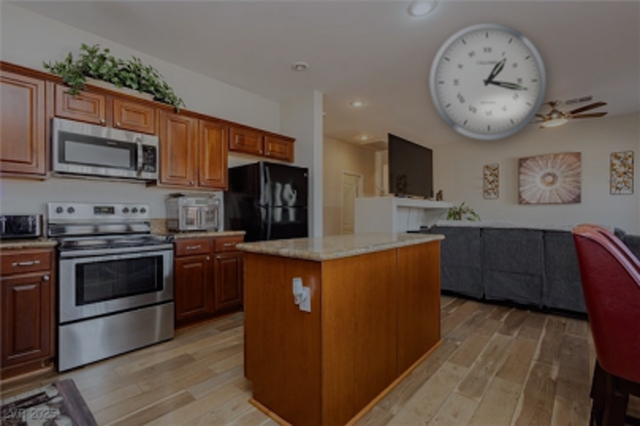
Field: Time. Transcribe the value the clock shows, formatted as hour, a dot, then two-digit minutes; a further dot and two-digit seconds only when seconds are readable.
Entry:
1.17
